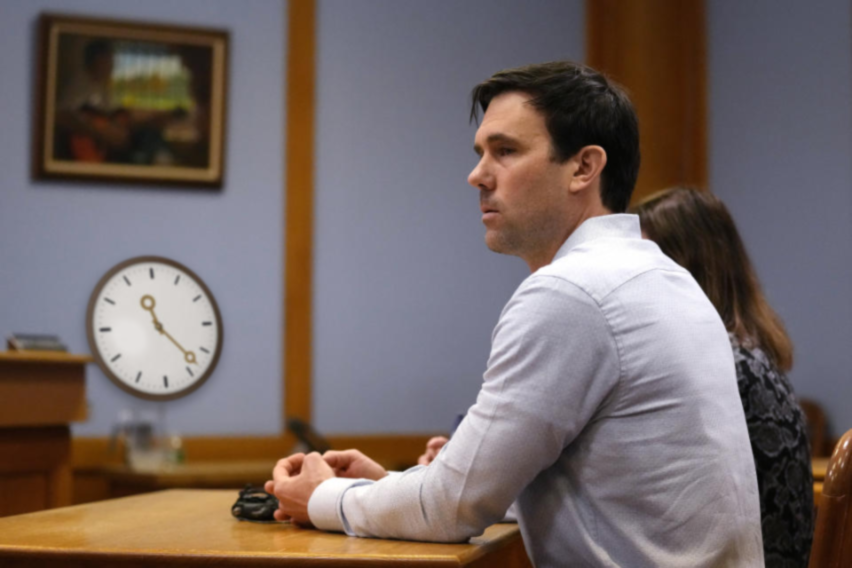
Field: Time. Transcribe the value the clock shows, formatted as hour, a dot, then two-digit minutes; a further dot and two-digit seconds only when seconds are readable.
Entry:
11.23
